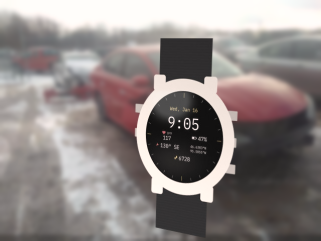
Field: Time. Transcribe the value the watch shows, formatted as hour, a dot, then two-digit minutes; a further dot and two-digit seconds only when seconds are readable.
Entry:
9.05
